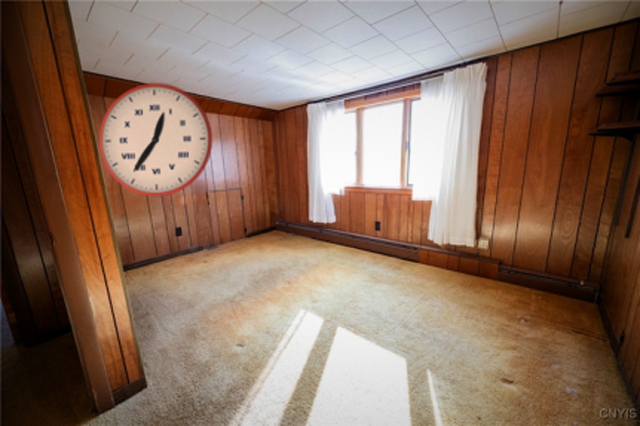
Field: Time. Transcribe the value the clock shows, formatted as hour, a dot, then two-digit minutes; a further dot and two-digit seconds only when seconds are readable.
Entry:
12.36
